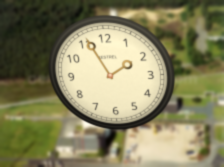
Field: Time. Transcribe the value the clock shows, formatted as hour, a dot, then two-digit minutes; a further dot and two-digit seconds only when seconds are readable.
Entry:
1.56
